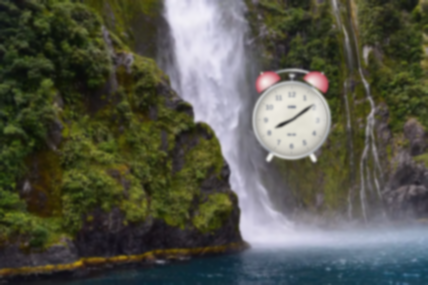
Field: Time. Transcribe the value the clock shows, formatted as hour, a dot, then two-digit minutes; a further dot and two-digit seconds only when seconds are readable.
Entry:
8.09
